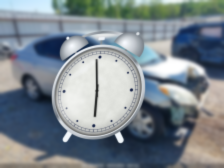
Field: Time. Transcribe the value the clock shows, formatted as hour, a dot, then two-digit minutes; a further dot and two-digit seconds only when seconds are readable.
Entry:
5.59
